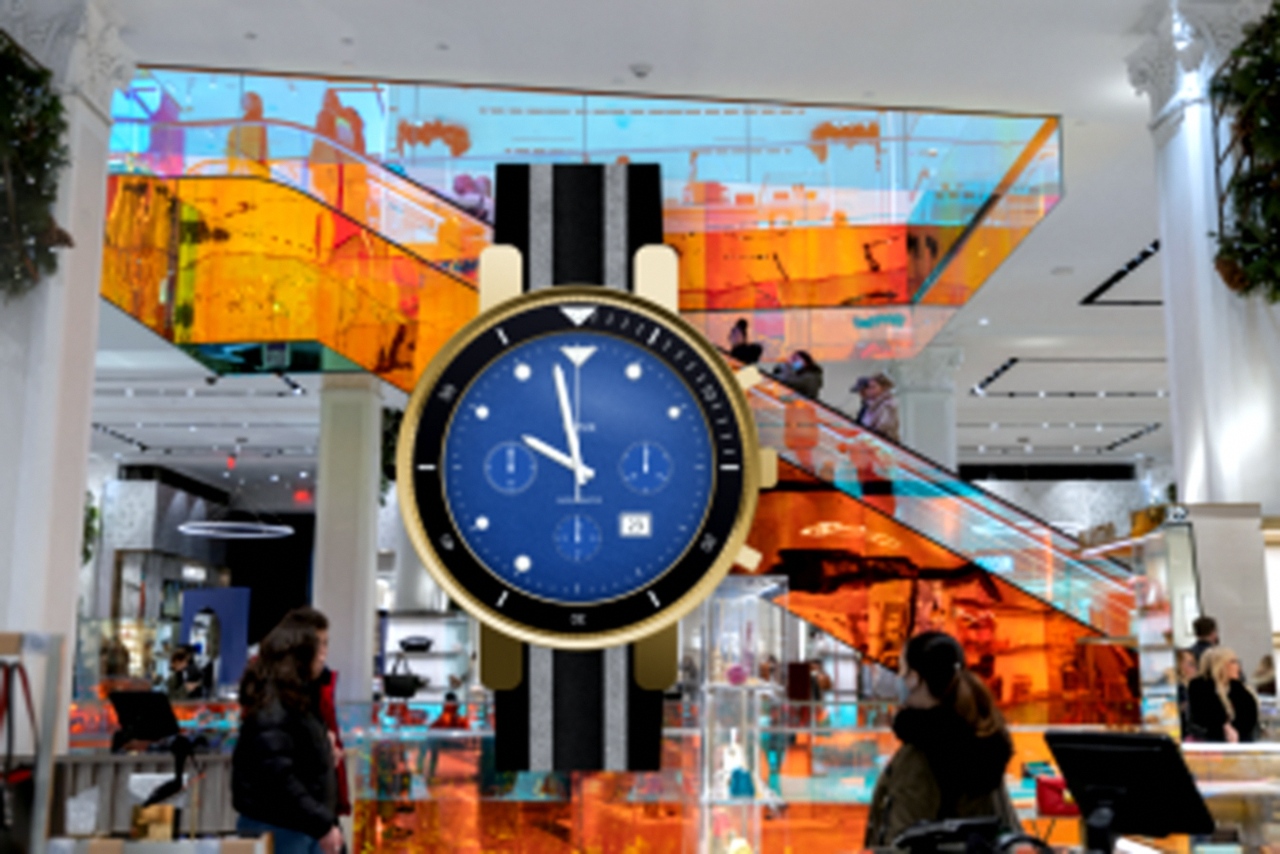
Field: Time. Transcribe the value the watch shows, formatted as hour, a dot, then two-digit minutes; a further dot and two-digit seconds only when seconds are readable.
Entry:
9.58
